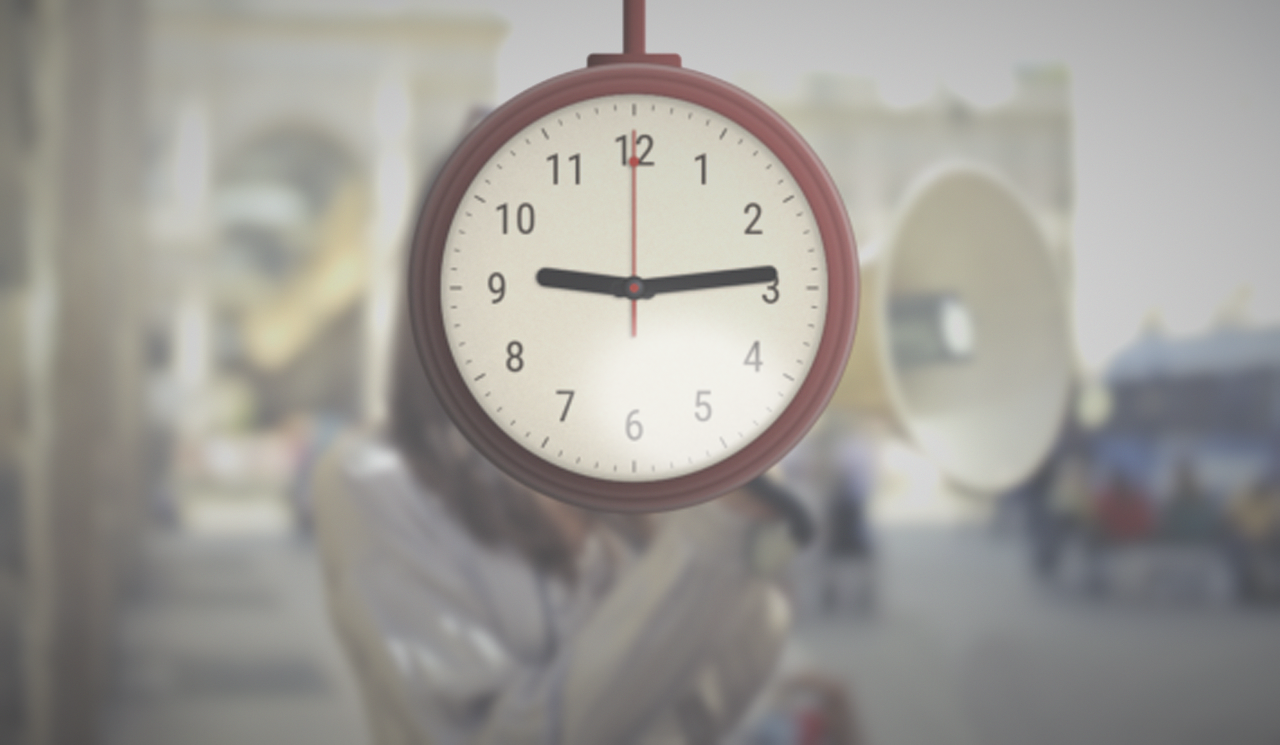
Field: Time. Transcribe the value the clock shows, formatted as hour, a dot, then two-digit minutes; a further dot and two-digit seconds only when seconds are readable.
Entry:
9.14.00
